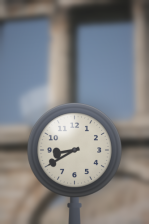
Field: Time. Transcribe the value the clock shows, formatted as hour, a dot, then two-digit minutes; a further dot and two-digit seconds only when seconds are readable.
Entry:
8.40
